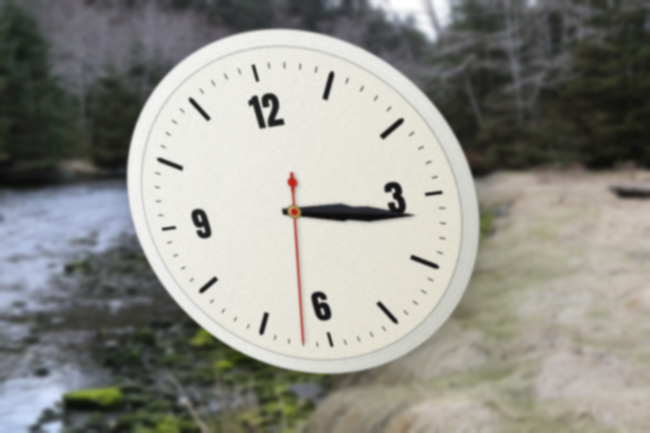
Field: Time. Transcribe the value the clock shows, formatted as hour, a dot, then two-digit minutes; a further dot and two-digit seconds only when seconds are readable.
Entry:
3.16.32
